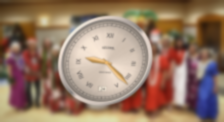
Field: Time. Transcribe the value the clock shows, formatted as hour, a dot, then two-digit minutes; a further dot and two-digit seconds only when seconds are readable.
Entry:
9.22
